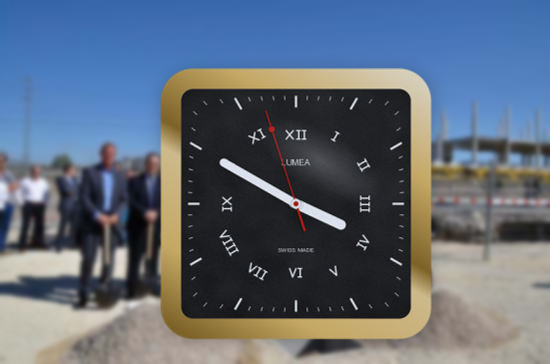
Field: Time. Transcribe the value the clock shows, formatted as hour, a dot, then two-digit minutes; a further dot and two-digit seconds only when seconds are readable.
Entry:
3.49.57
